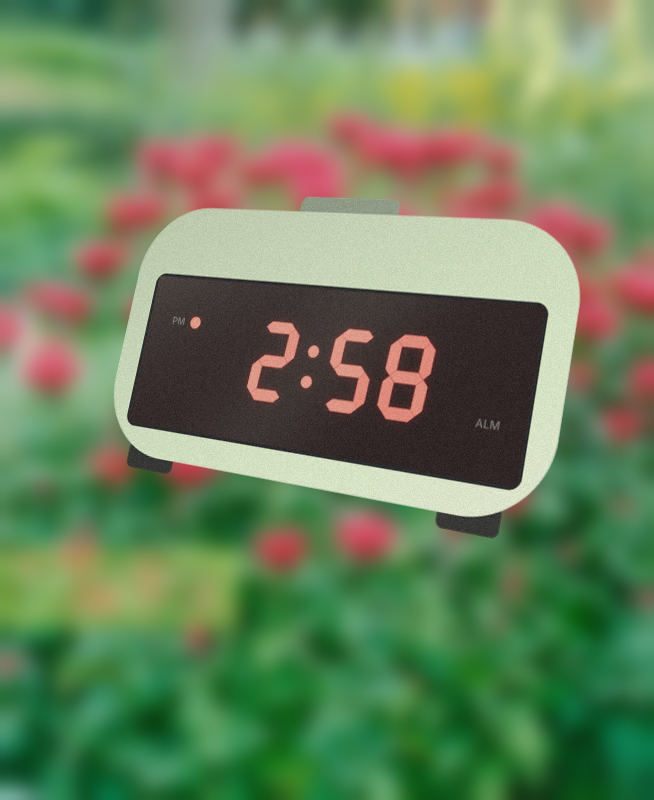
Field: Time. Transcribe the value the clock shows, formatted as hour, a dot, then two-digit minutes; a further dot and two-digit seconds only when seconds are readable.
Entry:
2.58
